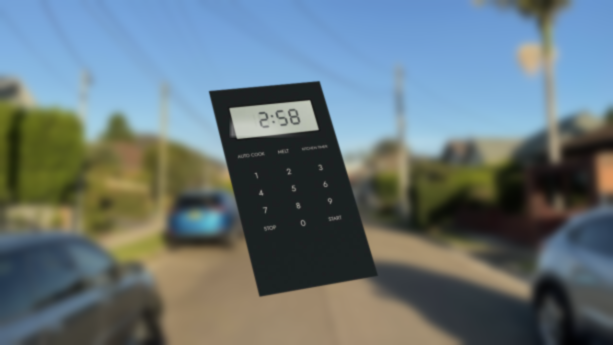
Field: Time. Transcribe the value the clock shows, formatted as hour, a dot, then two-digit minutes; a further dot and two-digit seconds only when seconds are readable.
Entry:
2.58
